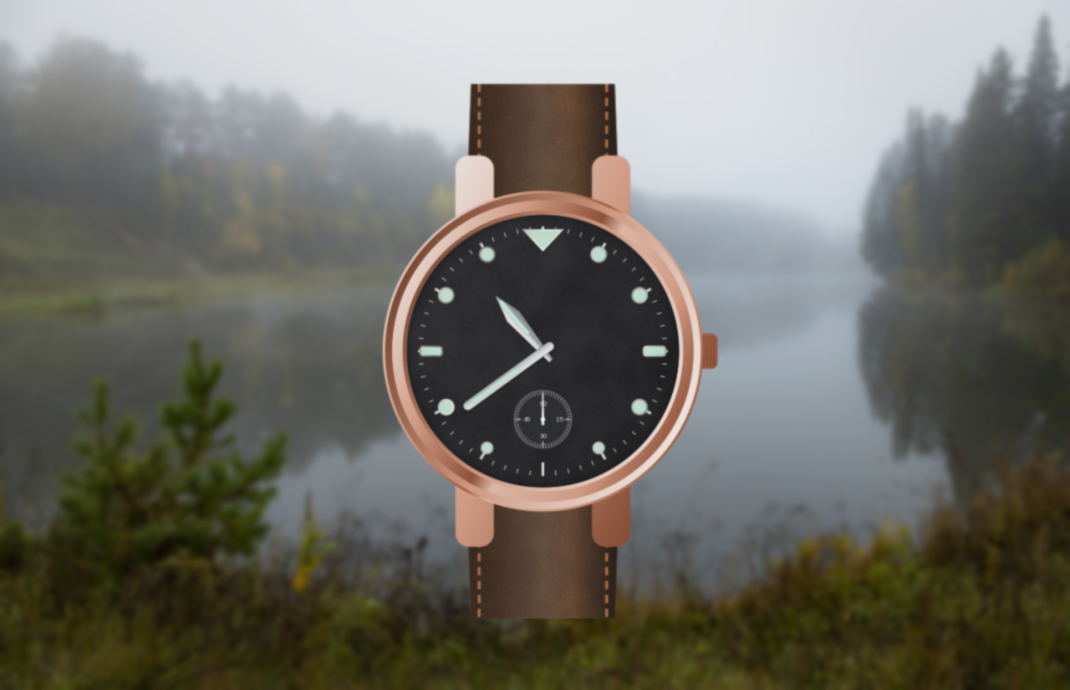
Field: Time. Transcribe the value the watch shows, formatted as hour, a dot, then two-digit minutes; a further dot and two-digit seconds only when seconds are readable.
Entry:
10.39
